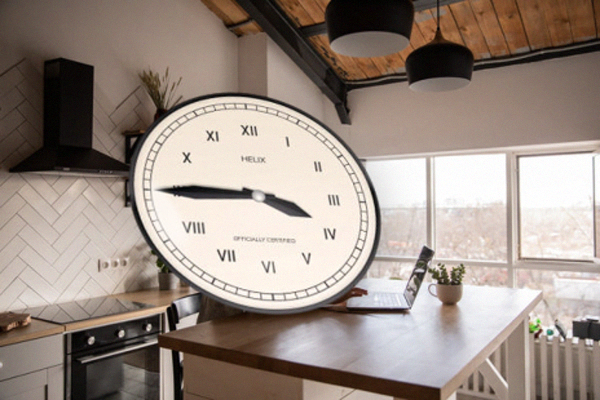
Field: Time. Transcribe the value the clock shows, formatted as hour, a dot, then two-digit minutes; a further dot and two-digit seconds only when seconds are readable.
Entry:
3.45
